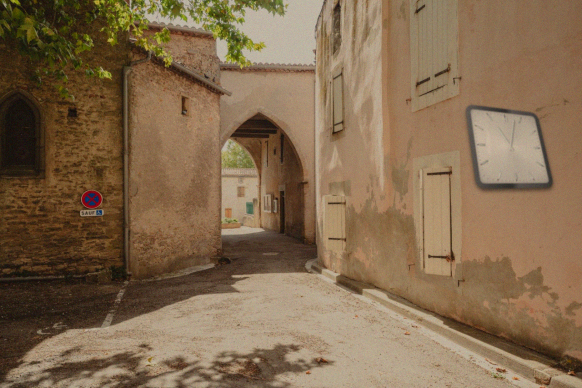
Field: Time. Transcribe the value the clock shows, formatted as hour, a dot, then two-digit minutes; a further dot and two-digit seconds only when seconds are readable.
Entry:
11.03
